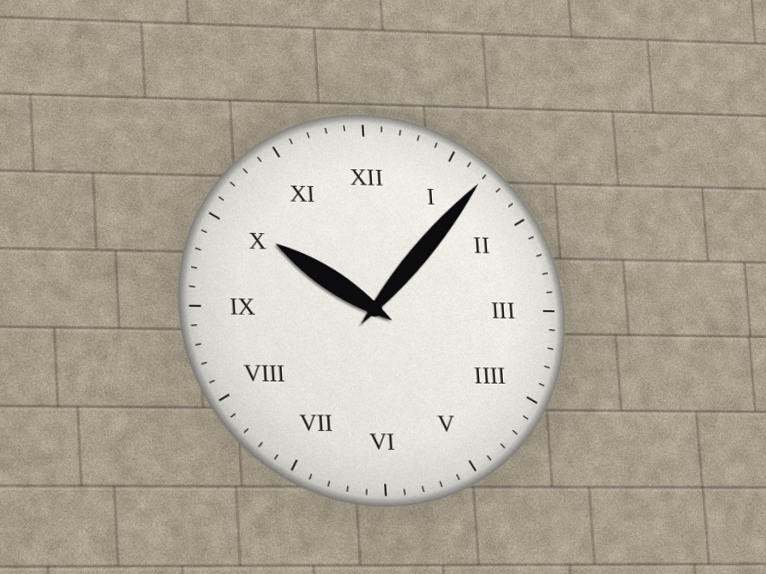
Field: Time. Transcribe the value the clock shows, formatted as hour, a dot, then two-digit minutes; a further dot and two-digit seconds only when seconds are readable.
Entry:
10.07
